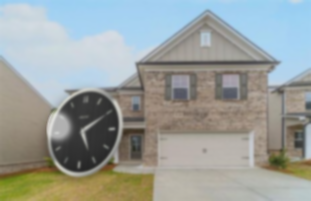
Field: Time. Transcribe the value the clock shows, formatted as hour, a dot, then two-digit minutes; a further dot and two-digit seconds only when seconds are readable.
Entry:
5.10
